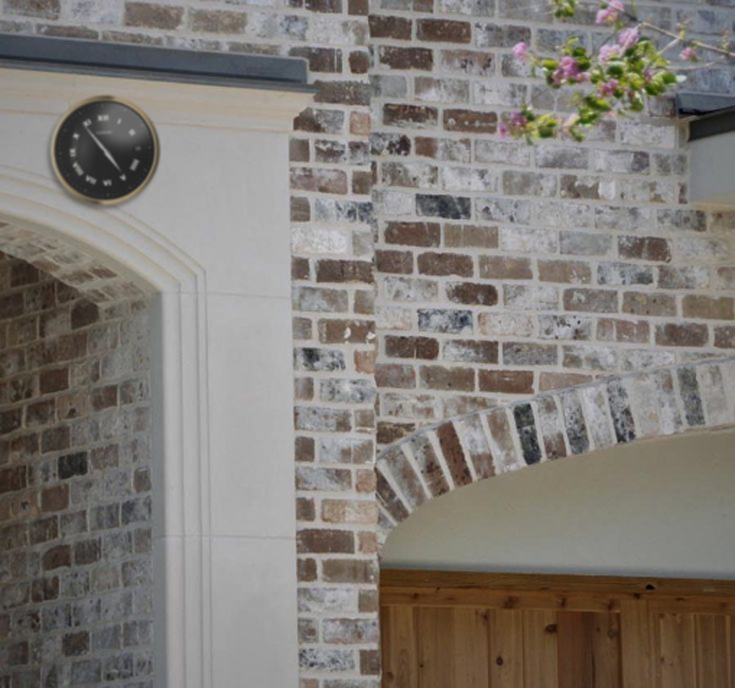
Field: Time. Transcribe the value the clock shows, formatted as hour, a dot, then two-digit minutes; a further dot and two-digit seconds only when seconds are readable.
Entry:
4.54
